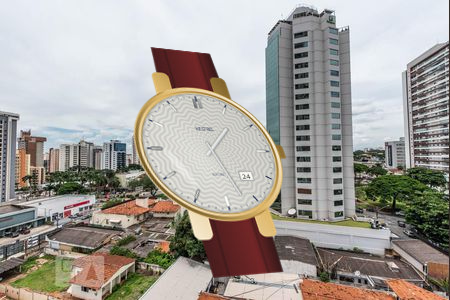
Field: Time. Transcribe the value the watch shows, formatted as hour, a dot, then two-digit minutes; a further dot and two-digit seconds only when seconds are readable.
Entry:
1.27
